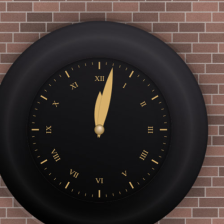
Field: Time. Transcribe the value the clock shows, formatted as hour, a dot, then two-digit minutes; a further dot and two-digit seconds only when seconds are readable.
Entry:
12.02
